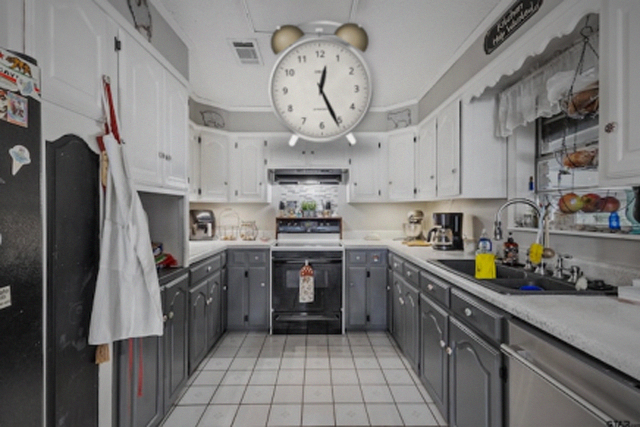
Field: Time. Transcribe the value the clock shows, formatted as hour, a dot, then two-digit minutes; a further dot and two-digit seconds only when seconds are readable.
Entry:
12.26
